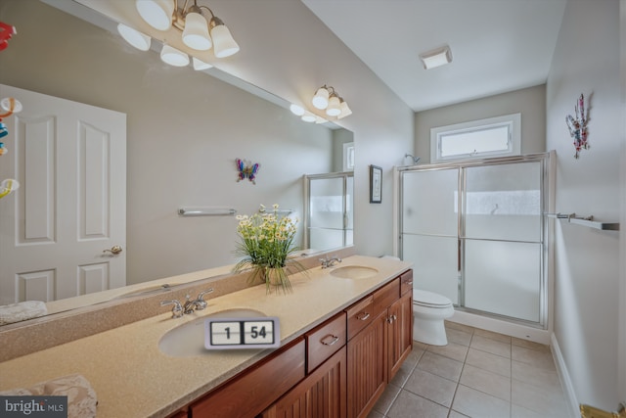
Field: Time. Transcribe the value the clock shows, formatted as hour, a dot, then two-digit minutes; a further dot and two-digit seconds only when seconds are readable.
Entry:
1.54
